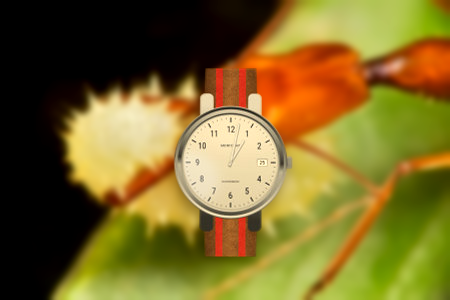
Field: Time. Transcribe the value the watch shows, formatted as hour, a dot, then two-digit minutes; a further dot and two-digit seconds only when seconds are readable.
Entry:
1.02
